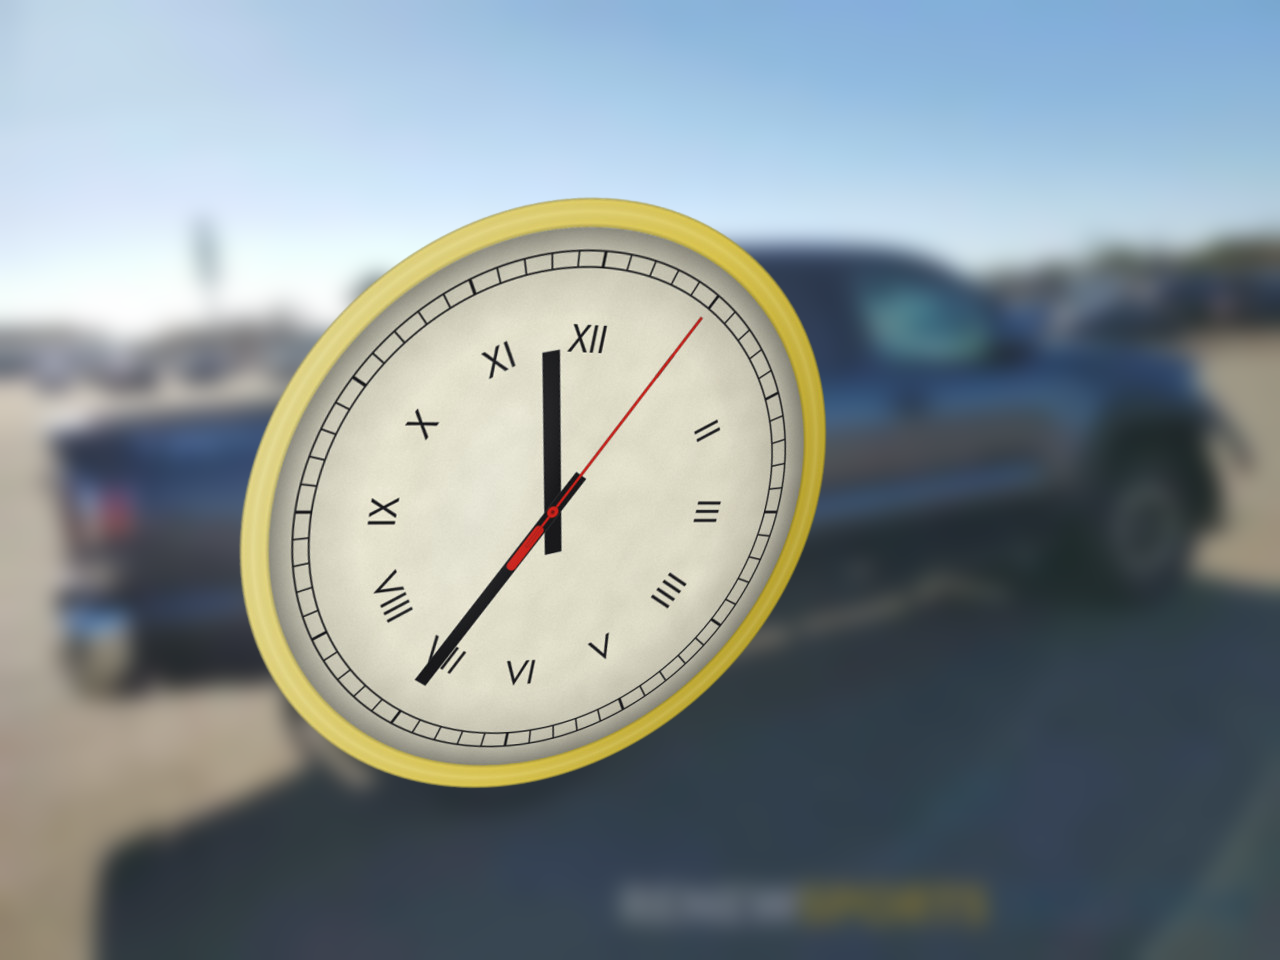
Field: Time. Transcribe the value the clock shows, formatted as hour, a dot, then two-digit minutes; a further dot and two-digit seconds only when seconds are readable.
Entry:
11.35.05
